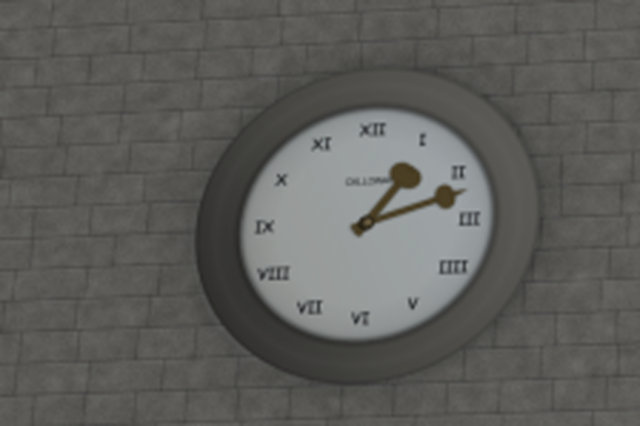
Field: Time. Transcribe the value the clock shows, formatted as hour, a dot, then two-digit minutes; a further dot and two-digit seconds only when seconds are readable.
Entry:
1.12
